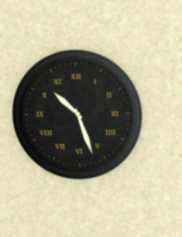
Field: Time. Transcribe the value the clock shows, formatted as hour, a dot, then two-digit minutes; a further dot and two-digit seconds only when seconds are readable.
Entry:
10.27
